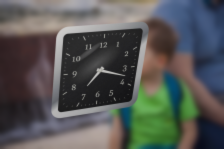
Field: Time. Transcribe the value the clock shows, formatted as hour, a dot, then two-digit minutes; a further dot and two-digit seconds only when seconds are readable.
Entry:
7.18
